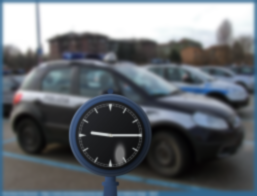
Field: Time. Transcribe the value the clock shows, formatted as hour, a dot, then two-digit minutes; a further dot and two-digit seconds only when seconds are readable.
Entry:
9.15
